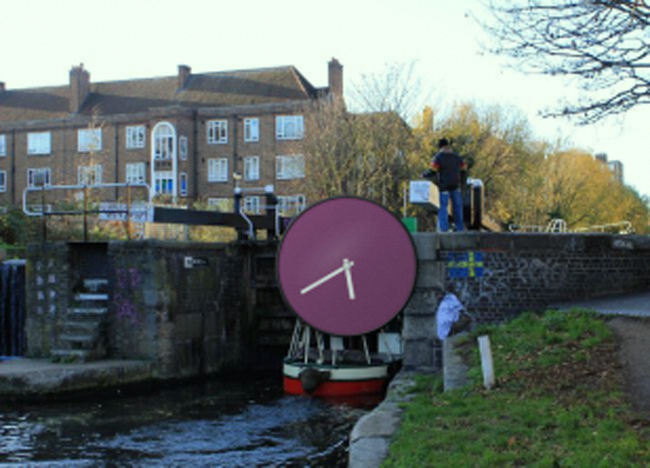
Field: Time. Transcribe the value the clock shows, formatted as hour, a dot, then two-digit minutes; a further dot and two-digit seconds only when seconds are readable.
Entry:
5.40
